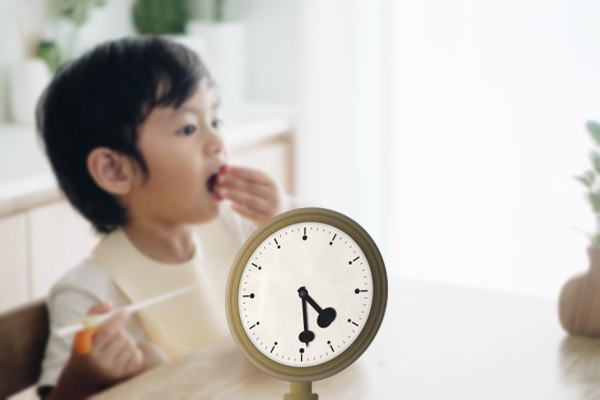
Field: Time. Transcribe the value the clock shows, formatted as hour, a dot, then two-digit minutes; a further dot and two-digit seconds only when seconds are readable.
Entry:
4.29
